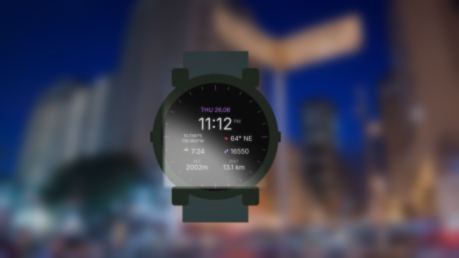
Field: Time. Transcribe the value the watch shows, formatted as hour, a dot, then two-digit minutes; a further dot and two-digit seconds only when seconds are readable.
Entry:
11.12
